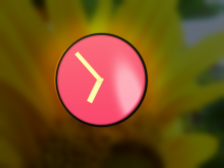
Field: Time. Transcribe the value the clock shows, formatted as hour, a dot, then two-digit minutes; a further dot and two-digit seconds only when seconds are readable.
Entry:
6.53
